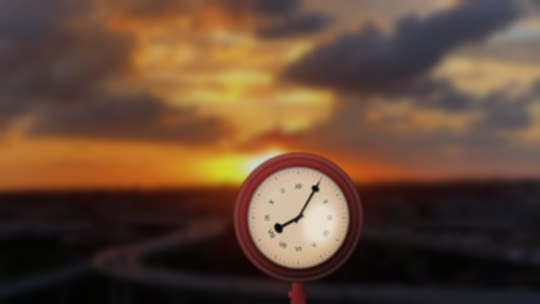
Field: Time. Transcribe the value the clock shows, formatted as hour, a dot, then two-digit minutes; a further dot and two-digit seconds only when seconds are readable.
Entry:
8.05
